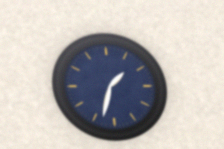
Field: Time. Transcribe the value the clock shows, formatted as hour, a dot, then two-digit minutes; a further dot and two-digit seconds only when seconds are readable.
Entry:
1.33
